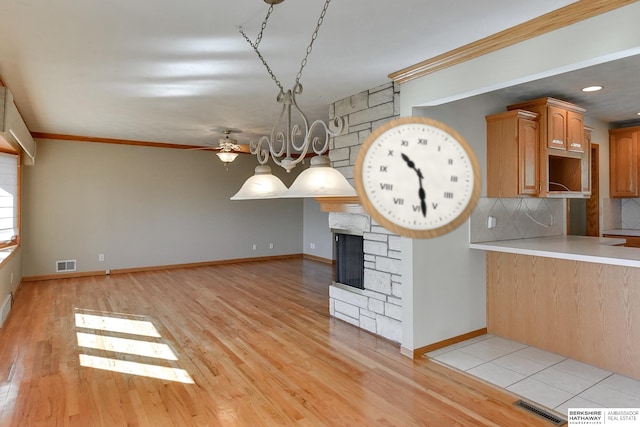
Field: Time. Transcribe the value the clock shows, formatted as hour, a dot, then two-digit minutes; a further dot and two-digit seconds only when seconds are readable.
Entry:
10.28
